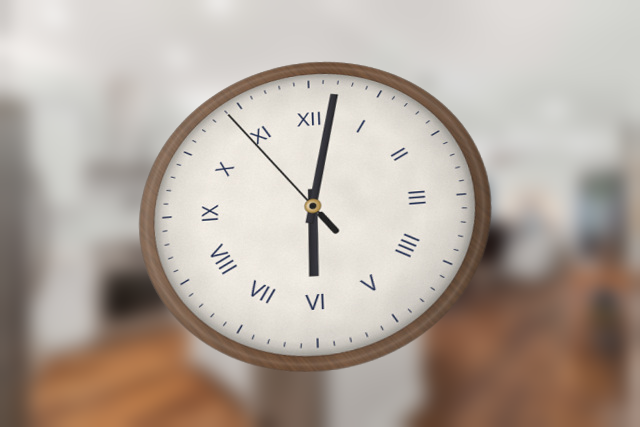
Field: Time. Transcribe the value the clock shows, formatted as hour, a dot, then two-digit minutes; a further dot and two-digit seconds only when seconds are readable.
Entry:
6.01.54
